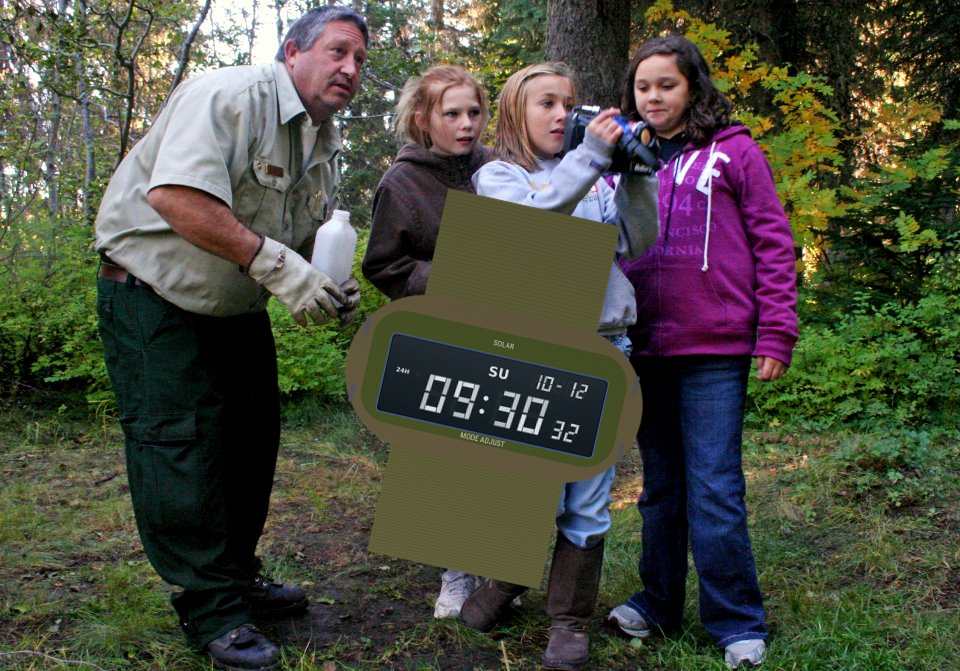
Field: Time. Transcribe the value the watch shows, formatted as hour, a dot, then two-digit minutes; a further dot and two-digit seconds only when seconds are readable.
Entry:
9.30.32
